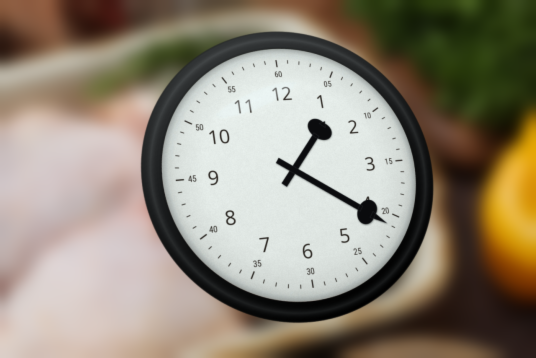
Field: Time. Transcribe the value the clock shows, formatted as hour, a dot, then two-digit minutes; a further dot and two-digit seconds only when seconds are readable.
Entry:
1.21
